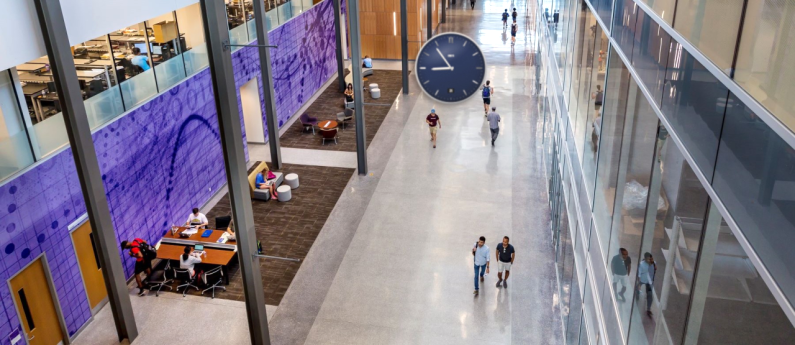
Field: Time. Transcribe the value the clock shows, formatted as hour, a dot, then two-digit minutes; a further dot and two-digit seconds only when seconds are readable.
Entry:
8.54
